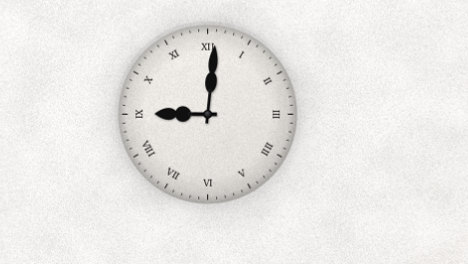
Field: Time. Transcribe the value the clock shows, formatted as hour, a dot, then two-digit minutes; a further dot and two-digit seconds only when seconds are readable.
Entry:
9.01
